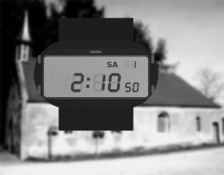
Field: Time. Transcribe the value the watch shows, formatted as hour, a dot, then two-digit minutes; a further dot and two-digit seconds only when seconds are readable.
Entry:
2.10.50
